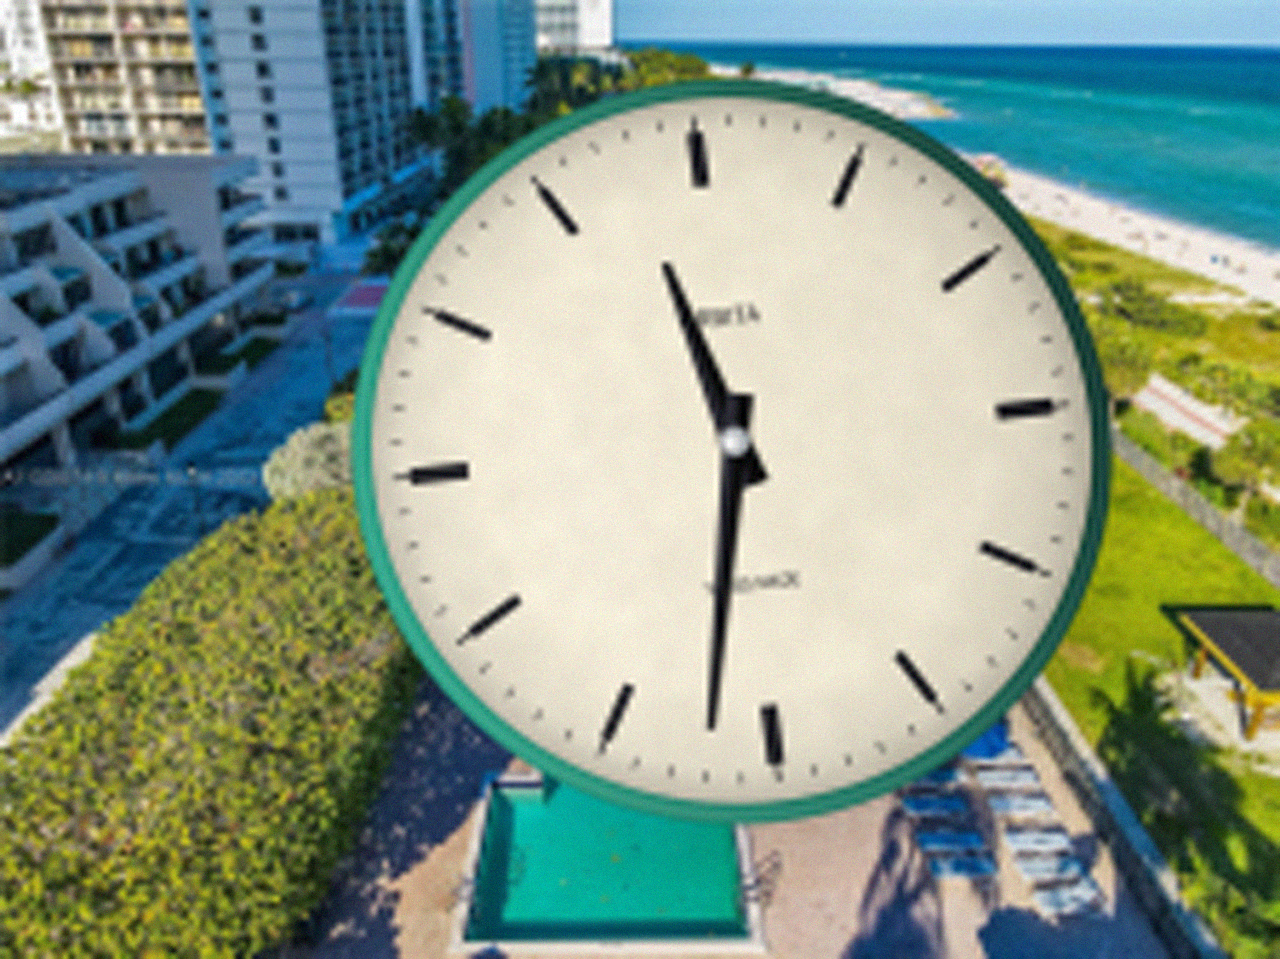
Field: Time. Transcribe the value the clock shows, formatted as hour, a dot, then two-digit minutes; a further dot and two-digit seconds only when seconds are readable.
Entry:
11.32
